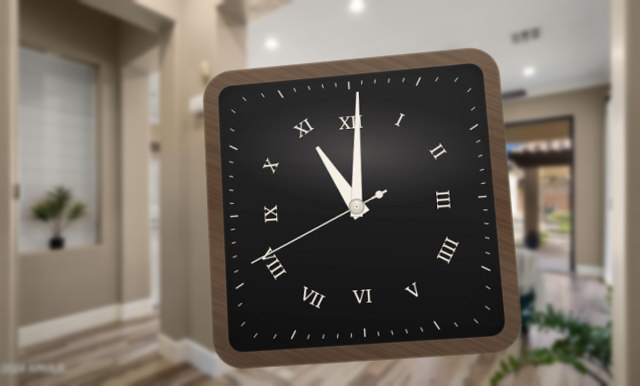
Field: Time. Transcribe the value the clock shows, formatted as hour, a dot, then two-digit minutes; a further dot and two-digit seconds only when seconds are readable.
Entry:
11.00.41
